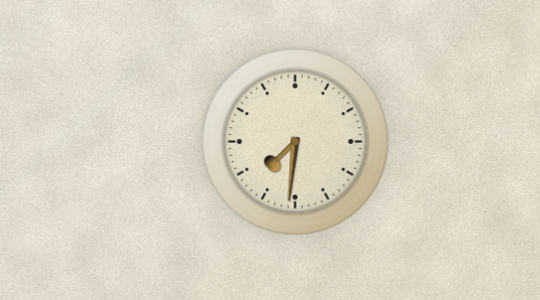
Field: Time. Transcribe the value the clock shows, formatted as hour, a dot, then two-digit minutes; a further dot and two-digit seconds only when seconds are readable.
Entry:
7.31
